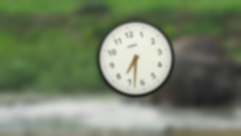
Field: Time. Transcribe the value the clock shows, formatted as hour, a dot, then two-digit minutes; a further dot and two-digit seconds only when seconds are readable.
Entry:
7.33
